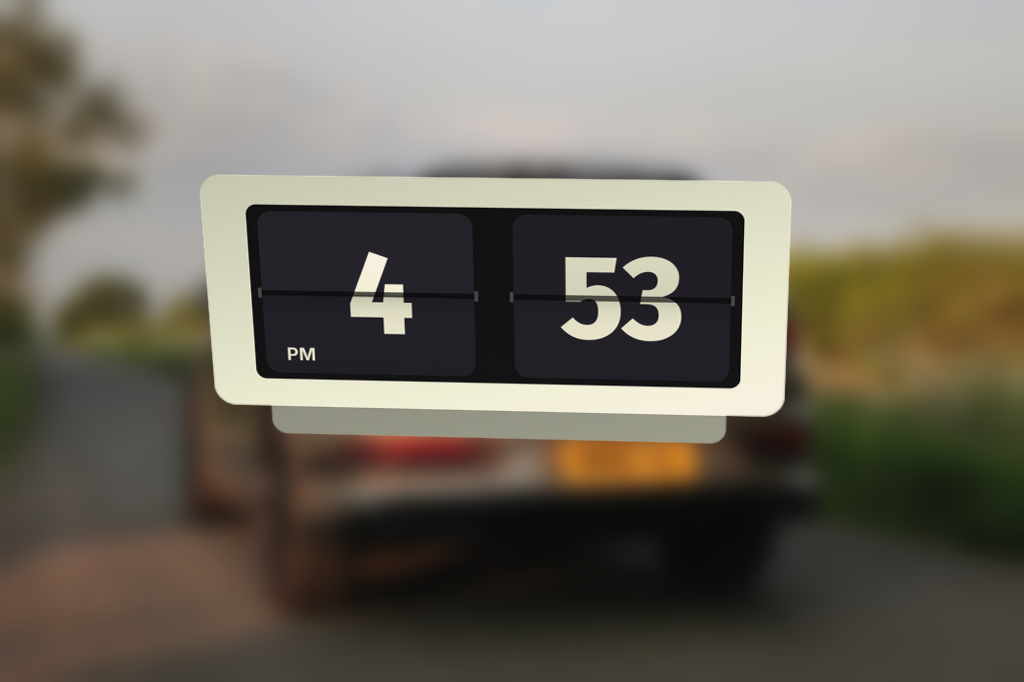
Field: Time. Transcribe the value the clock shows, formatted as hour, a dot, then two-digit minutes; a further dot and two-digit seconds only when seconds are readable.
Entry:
4.53
